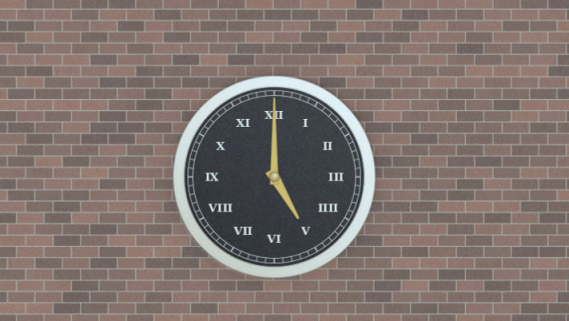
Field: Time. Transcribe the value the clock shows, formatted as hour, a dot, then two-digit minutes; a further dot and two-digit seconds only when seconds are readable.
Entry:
5.00
